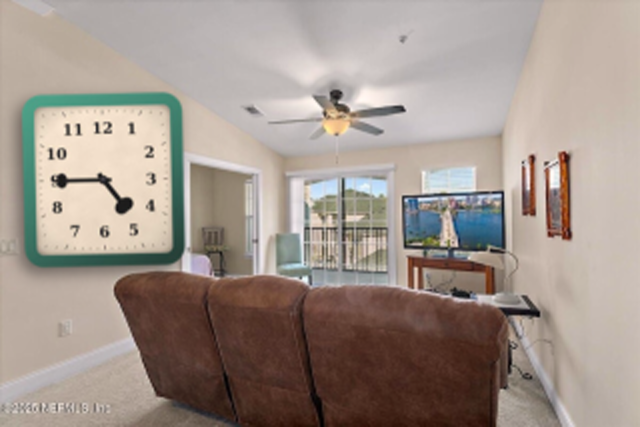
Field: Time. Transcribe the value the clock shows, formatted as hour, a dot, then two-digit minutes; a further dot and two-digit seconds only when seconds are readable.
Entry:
4.45
